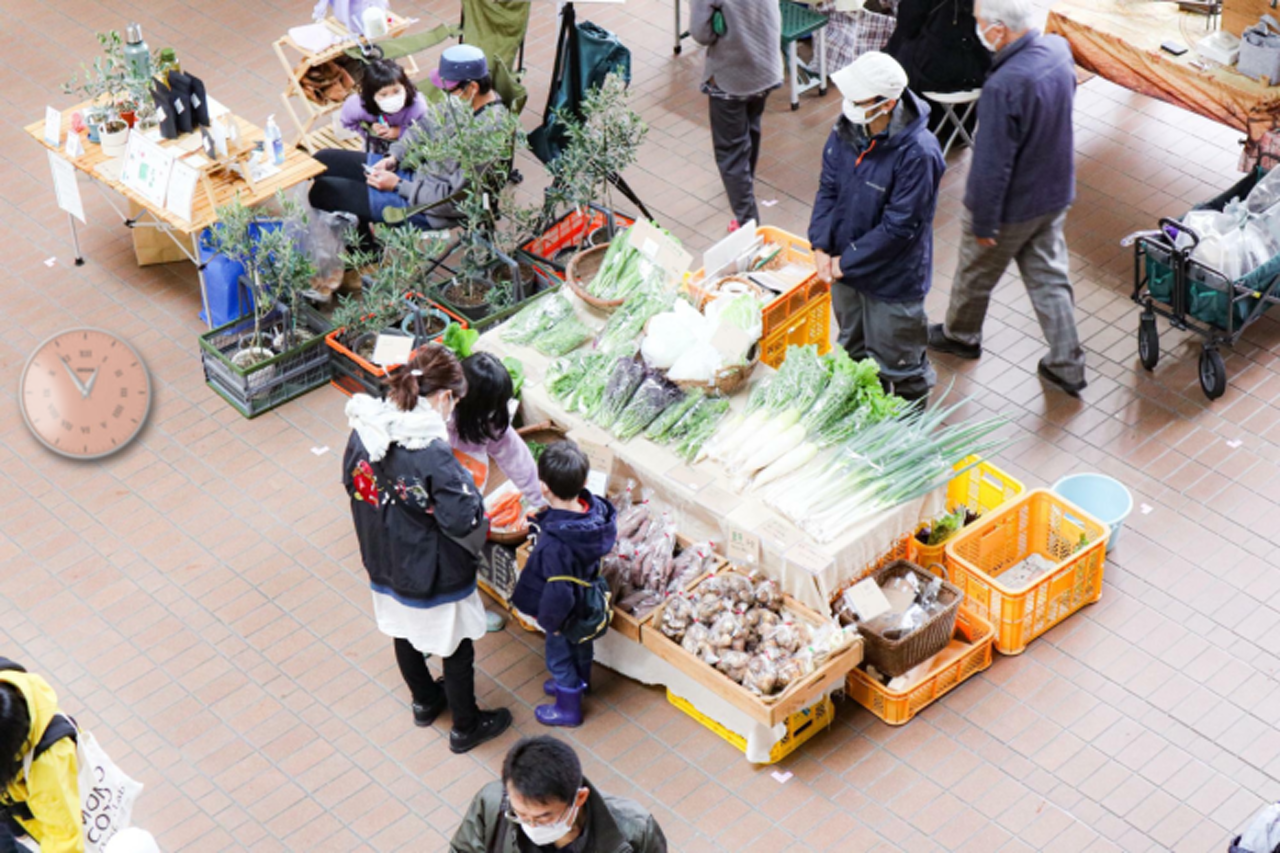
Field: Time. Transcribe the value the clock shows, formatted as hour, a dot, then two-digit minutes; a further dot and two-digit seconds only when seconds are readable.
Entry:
12.54
